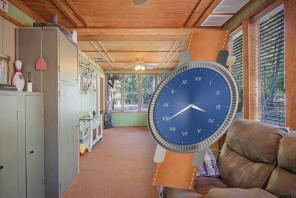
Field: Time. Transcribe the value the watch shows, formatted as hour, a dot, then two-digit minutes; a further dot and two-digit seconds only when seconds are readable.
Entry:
3.39
